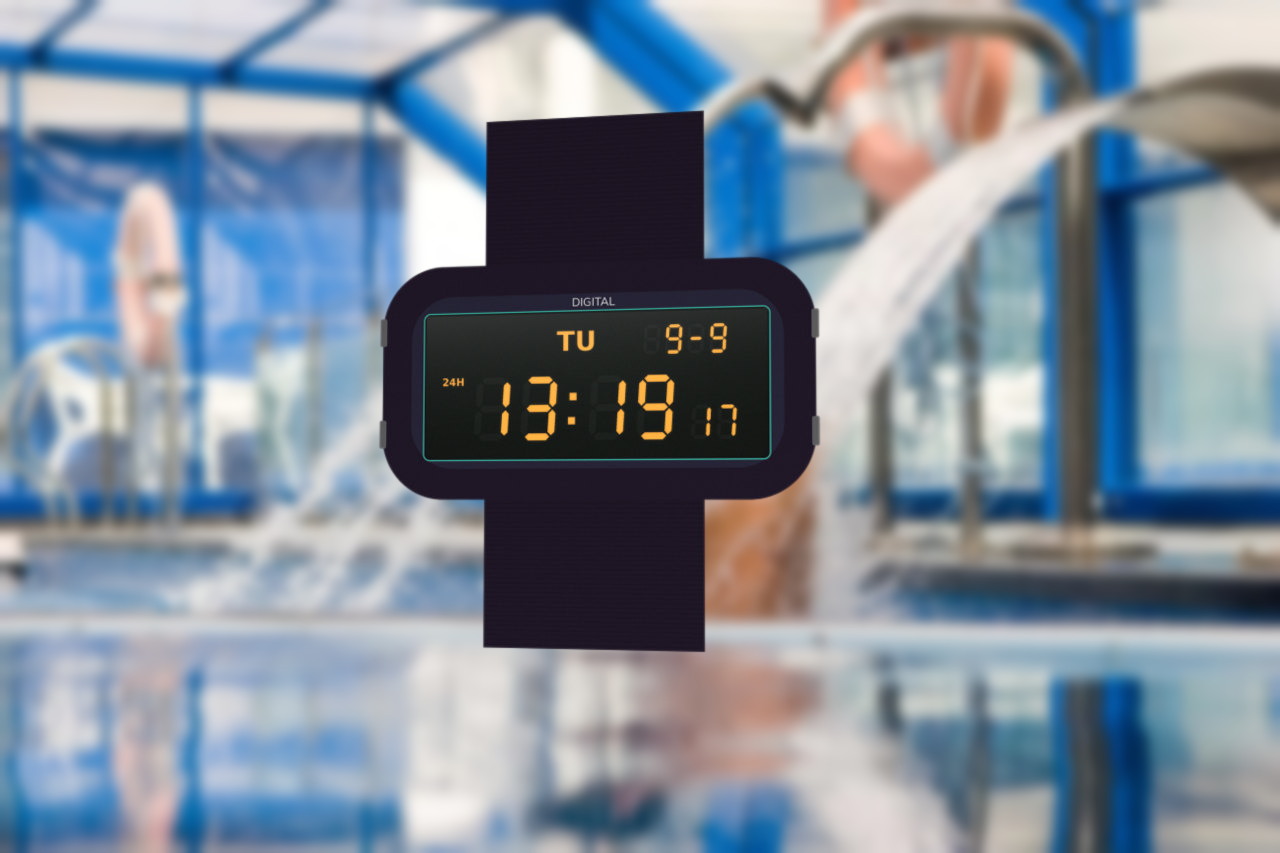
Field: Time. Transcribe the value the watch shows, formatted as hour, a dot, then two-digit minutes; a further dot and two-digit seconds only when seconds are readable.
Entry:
13.19.17
